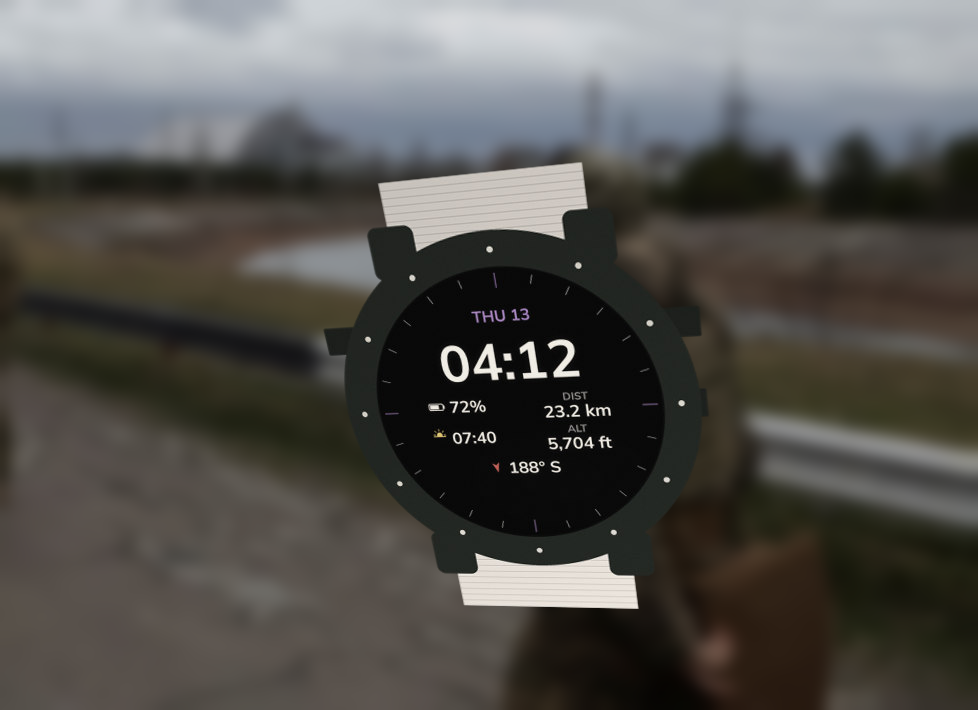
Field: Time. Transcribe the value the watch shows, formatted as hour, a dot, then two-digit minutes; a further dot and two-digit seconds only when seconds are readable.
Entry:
4.12
